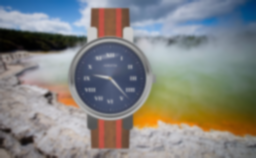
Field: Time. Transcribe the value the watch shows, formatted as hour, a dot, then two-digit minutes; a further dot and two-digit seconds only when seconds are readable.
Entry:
9.23
